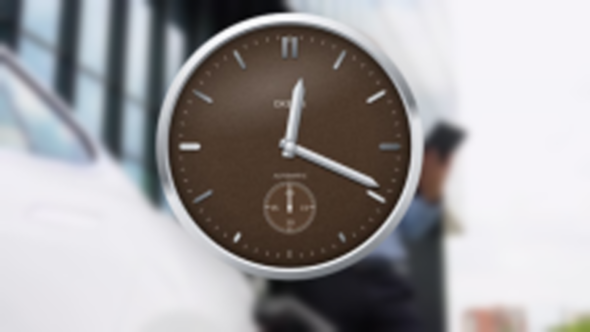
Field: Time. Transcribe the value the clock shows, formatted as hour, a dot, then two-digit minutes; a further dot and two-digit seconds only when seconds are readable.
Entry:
12.19
